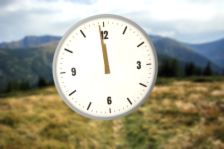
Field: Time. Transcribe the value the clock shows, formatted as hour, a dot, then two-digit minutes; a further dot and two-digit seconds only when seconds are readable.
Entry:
11.59
